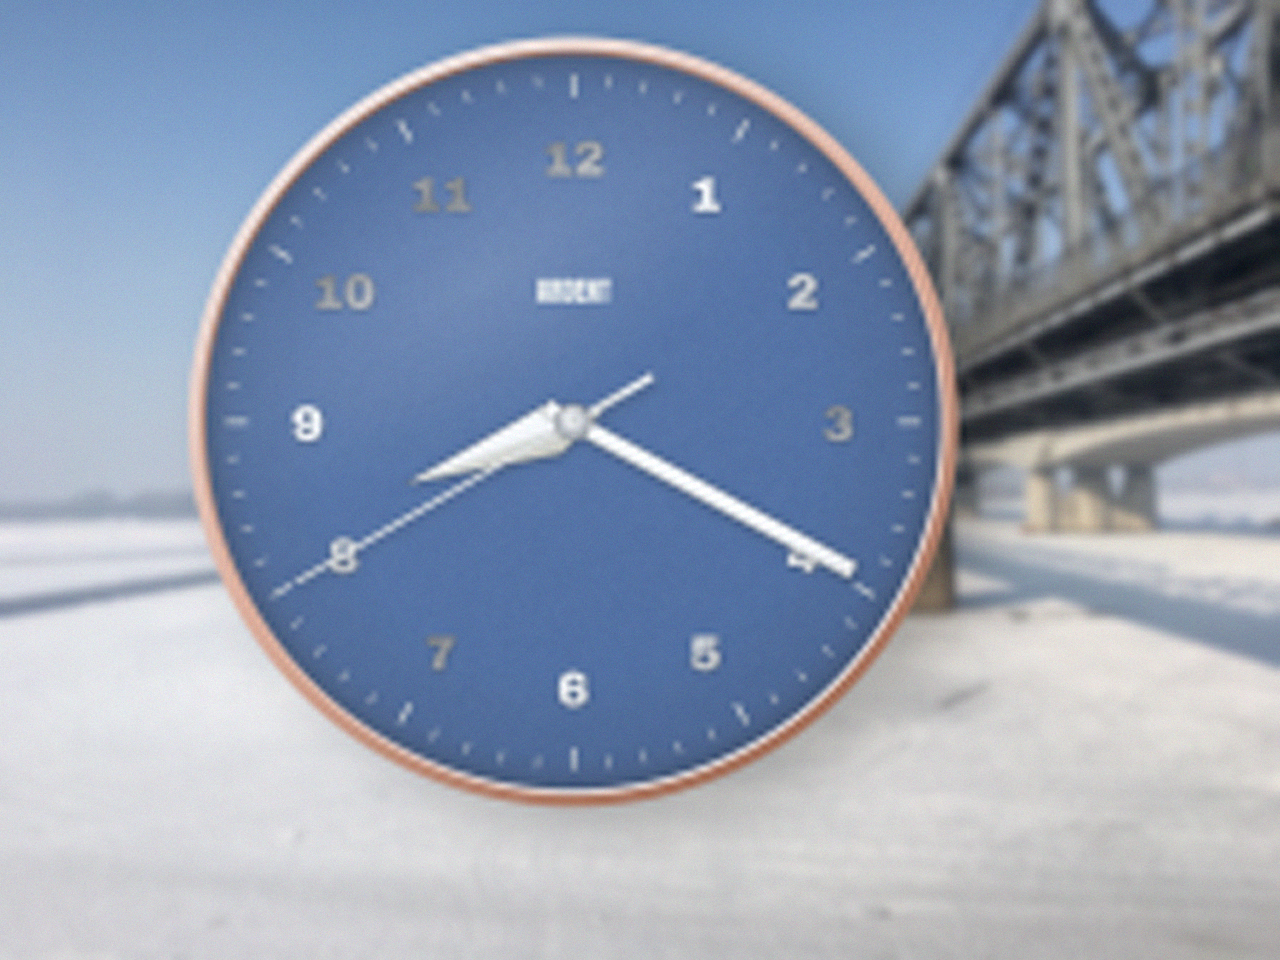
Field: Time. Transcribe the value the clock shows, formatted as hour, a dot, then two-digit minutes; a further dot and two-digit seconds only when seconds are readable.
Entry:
8.19.40
